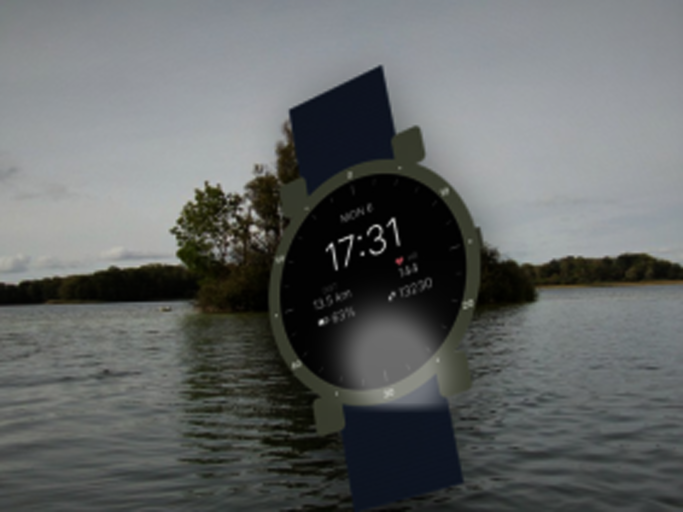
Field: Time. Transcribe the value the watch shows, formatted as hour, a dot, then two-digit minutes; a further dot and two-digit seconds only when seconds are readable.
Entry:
17.31
